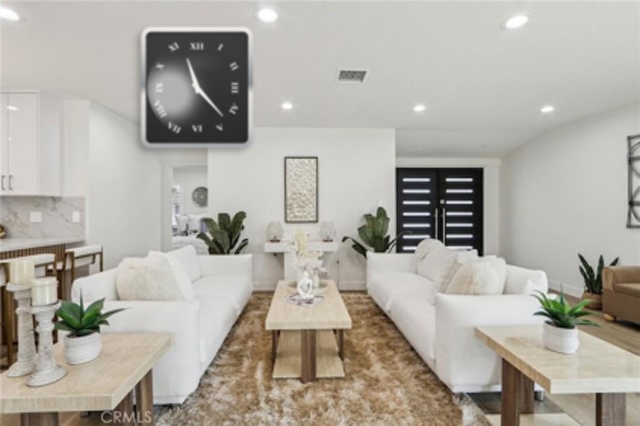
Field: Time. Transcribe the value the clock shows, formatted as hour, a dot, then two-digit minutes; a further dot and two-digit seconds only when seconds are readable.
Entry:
11.23
